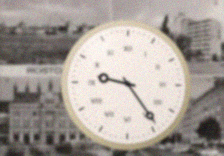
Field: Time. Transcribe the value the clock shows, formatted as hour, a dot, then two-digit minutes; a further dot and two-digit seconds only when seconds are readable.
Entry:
9.24
